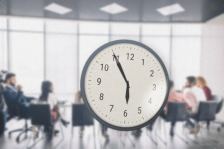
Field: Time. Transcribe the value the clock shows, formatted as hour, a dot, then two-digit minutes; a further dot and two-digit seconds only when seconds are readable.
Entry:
5.55
